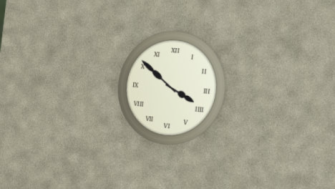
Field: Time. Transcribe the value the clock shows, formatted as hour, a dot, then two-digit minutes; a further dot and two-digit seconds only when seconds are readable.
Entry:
3.51
